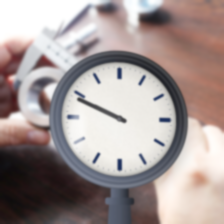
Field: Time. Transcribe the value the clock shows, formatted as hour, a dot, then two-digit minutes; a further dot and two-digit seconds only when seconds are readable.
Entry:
9.49
